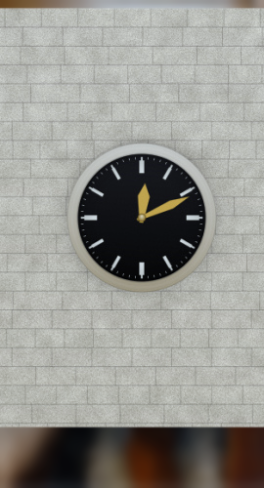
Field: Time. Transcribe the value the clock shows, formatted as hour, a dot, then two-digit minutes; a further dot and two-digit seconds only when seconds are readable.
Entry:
12.11
